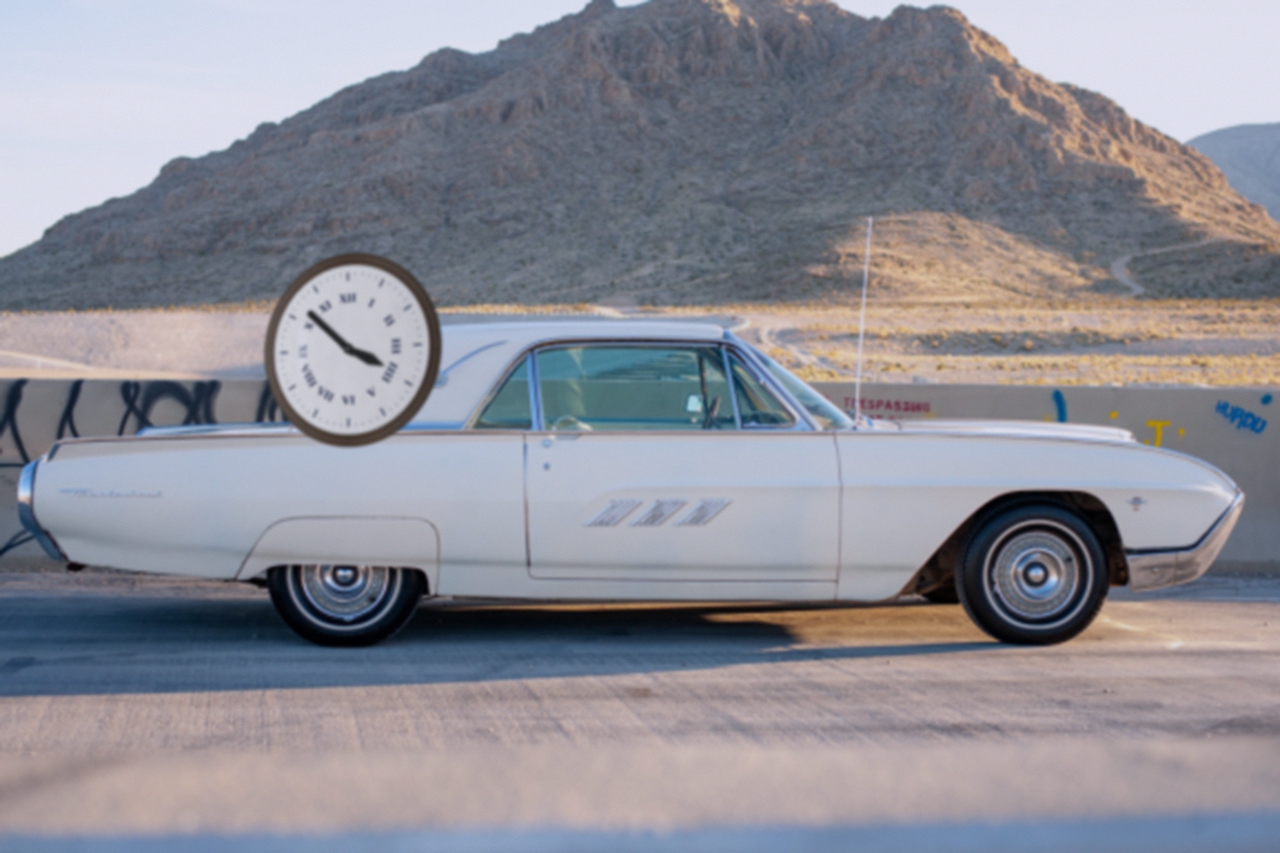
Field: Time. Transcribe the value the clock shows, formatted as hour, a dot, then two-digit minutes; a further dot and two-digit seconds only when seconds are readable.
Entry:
3.52
